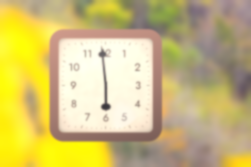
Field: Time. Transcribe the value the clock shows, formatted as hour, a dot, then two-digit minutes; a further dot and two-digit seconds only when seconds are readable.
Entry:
5.59
